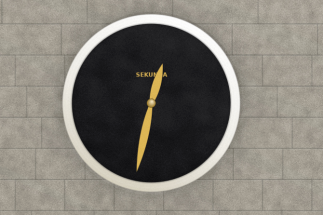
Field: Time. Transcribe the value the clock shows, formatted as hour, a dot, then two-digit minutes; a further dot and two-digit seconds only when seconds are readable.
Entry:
12.32
